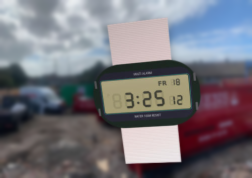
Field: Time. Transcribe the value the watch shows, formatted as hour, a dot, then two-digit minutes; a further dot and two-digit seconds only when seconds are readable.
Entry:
3.25.12
